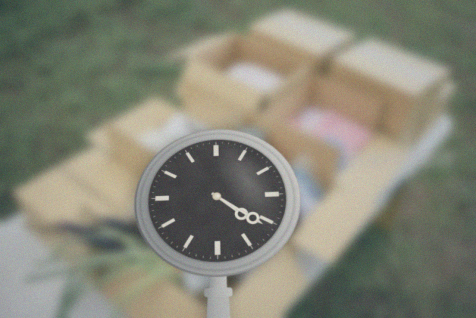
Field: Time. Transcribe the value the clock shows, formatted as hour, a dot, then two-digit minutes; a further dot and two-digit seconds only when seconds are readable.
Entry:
4.21
